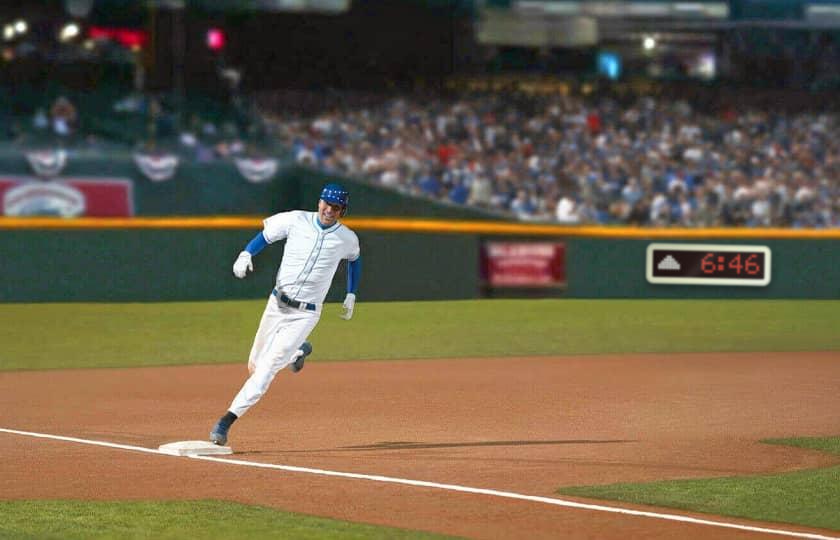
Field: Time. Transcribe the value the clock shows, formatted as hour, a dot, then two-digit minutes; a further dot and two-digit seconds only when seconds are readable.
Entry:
6.46
